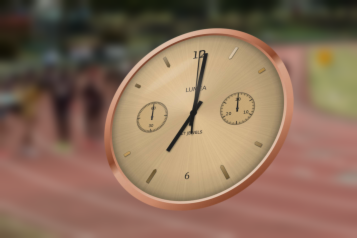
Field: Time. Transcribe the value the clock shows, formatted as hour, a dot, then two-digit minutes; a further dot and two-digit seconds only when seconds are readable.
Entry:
7.01
